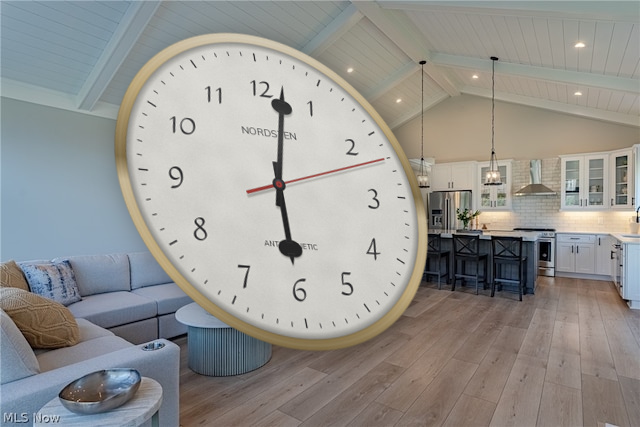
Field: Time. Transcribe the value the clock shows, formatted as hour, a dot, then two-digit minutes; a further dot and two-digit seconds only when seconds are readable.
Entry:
6.02.12
